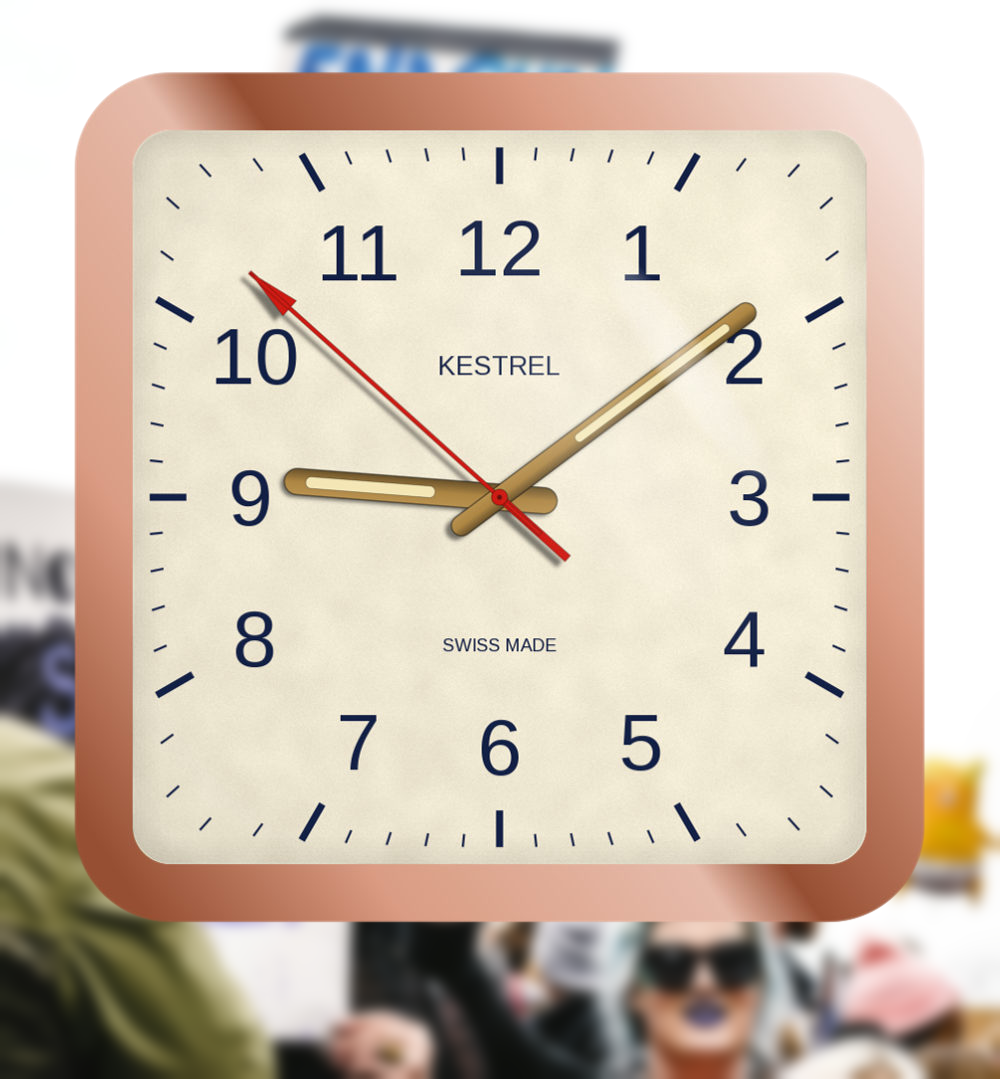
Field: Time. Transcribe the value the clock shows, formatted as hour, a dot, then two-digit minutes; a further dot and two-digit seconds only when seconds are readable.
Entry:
9.08.52
